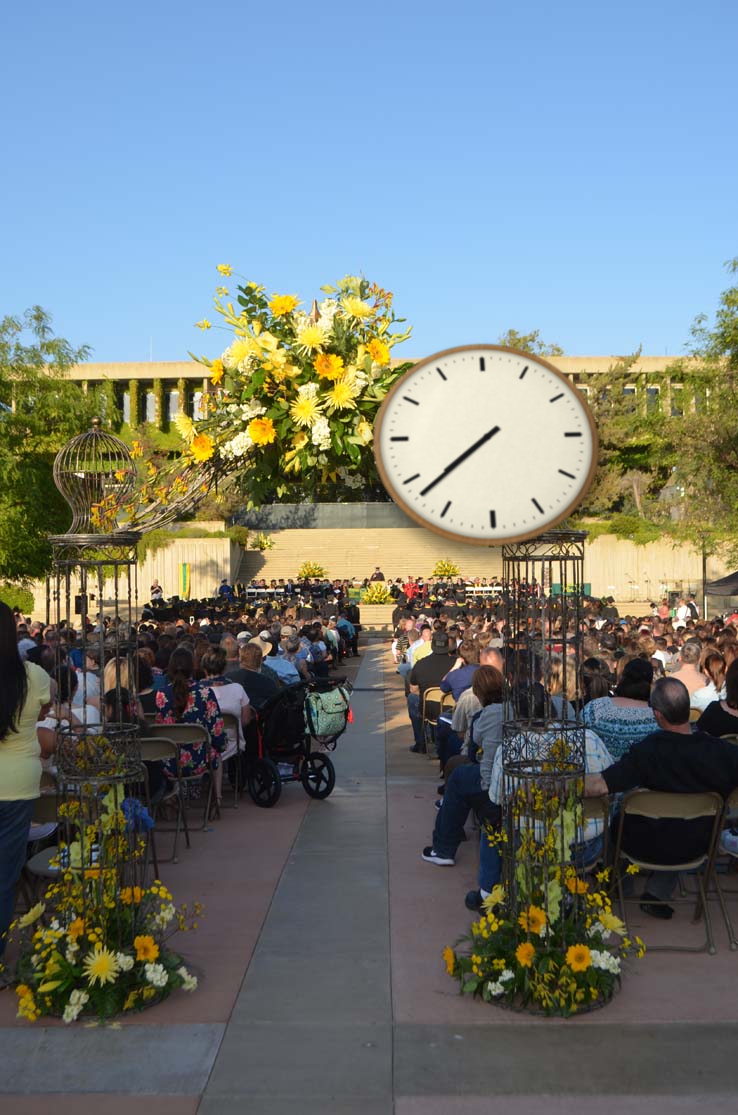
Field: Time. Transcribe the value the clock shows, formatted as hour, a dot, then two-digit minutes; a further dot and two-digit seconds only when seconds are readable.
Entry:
7.38
